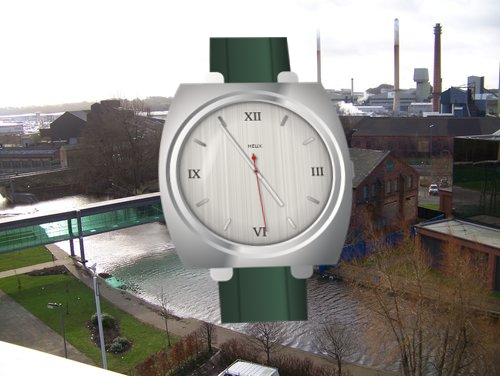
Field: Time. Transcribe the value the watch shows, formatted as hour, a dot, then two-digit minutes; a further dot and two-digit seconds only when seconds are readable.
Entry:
4.54.29
